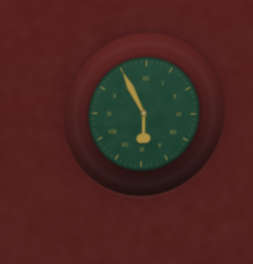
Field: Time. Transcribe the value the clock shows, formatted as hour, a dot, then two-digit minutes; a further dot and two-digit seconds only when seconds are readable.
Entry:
5.55
